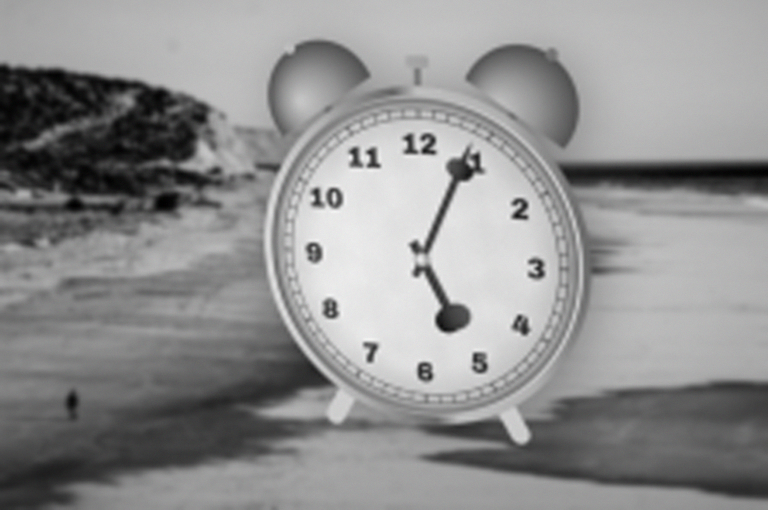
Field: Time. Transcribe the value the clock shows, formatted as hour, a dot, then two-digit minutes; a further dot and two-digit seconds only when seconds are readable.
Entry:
5.04
